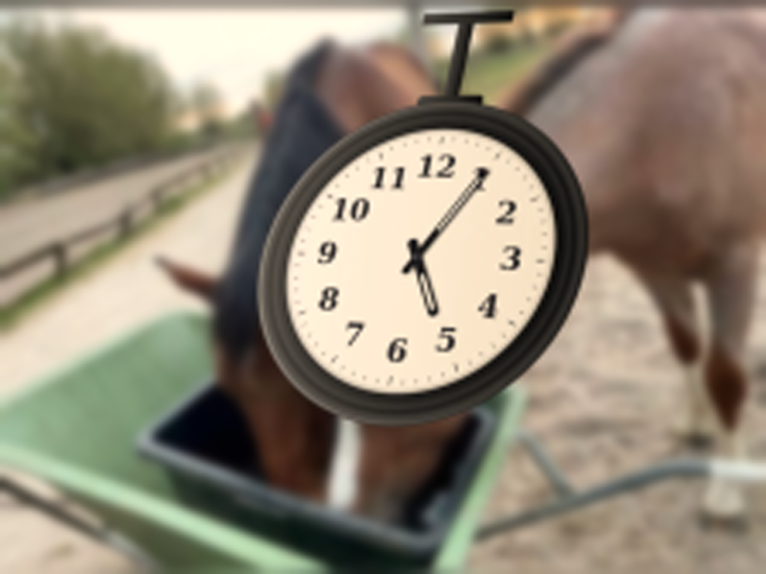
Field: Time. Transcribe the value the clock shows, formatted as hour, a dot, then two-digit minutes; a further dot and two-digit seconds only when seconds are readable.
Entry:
5.05
